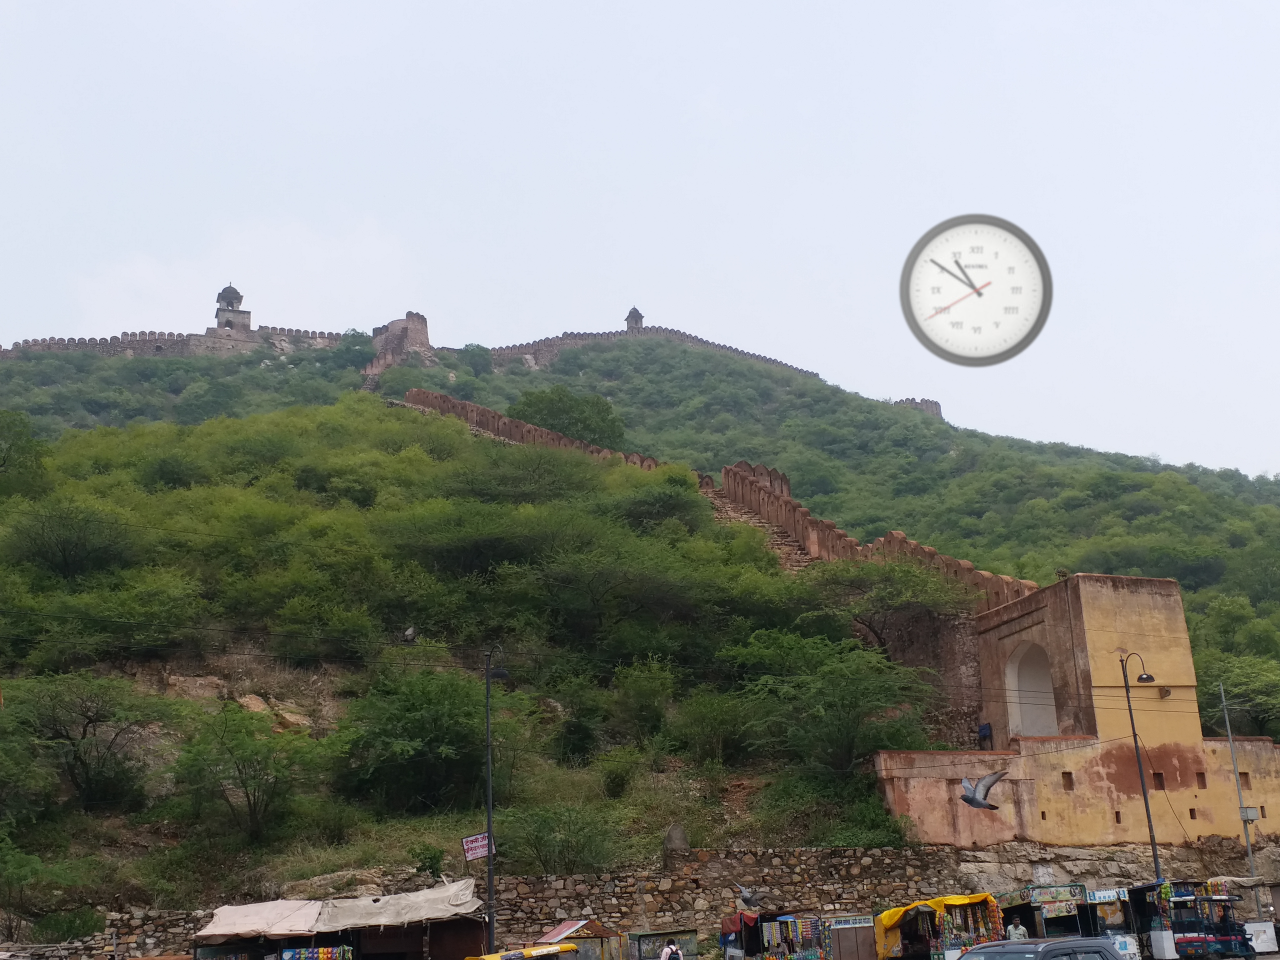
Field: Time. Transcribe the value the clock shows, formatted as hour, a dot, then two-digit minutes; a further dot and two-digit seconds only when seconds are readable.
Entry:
10.50.40
